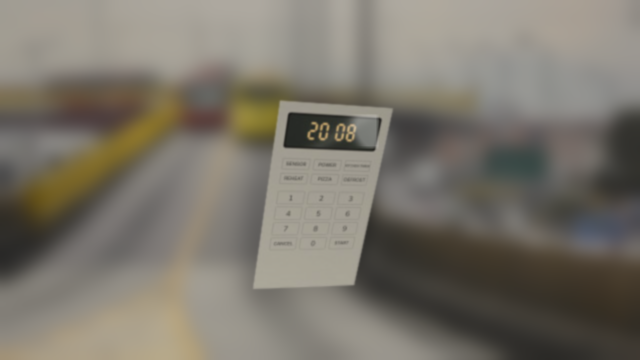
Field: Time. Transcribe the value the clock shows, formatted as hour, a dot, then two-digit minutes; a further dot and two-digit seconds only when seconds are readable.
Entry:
20.08
